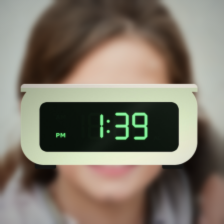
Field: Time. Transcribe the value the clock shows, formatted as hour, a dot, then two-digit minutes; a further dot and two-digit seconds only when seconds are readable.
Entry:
1.39
